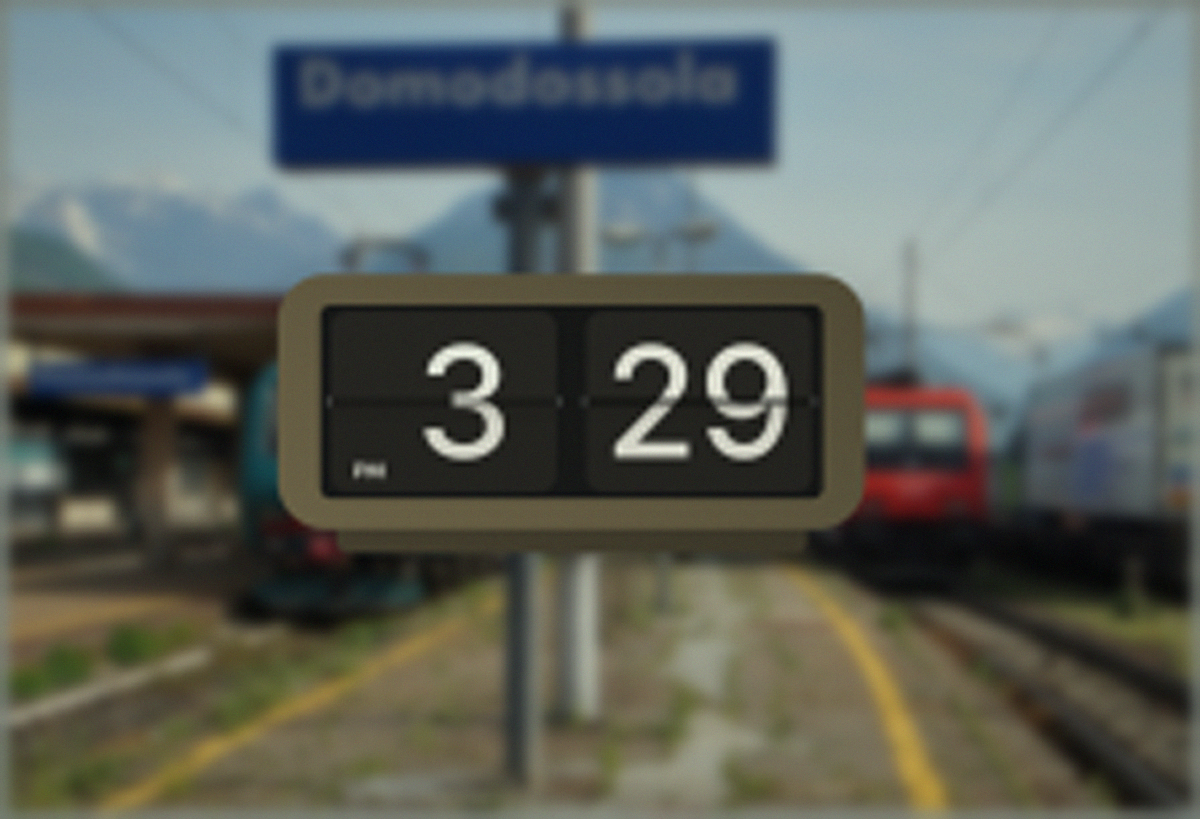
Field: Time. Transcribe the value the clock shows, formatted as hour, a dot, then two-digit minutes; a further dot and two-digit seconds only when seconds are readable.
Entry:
3.29
